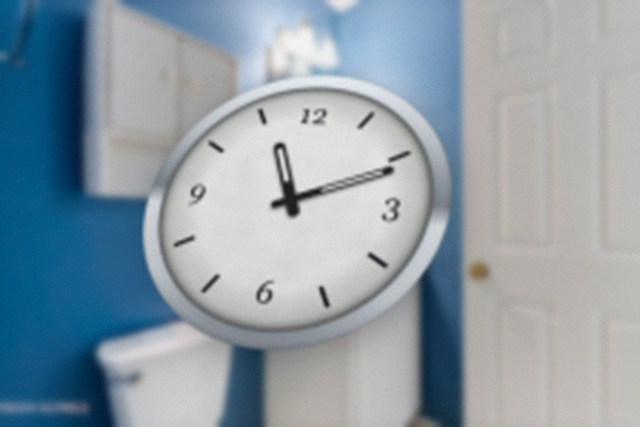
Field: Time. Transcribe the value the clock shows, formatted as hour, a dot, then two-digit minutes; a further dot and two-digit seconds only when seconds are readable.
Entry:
11.11
